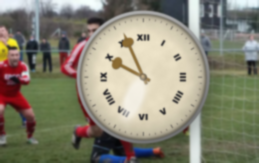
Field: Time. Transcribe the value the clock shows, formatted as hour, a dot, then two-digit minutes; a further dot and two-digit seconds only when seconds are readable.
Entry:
9.56
